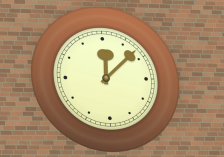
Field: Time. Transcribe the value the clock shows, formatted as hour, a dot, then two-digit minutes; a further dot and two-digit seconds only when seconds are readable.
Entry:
12.08
